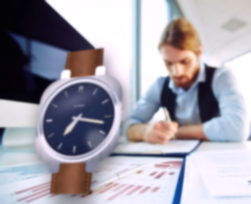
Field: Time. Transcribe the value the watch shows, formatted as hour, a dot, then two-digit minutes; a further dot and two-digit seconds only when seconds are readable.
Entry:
7.17
